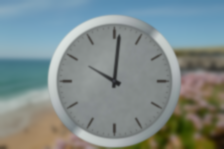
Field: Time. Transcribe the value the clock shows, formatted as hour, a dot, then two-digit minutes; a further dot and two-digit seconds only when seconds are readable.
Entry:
10.01
